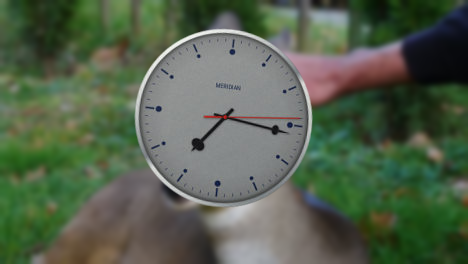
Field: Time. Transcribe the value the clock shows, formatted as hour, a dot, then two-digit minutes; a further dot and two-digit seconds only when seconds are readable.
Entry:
7.16.14
